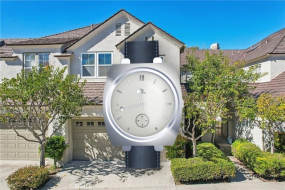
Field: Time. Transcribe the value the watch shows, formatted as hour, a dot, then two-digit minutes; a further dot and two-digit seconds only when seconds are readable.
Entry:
11.43
